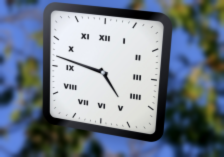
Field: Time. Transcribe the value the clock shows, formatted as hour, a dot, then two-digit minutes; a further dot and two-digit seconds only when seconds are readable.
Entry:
4.47
